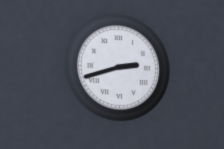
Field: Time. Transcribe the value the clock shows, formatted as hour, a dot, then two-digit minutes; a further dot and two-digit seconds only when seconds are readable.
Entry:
2.42
